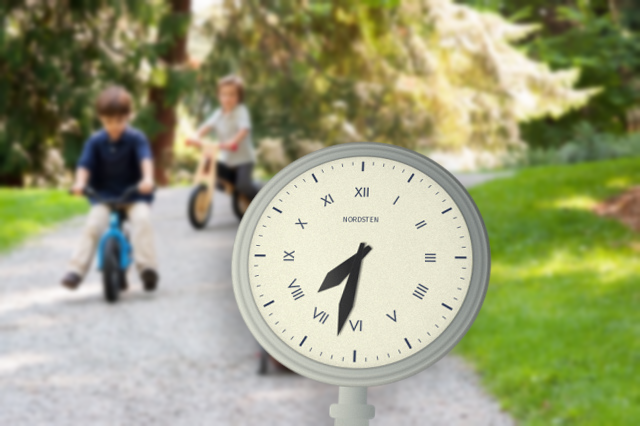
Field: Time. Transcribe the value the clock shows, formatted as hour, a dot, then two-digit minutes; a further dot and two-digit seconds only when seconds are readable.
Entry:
7.32
